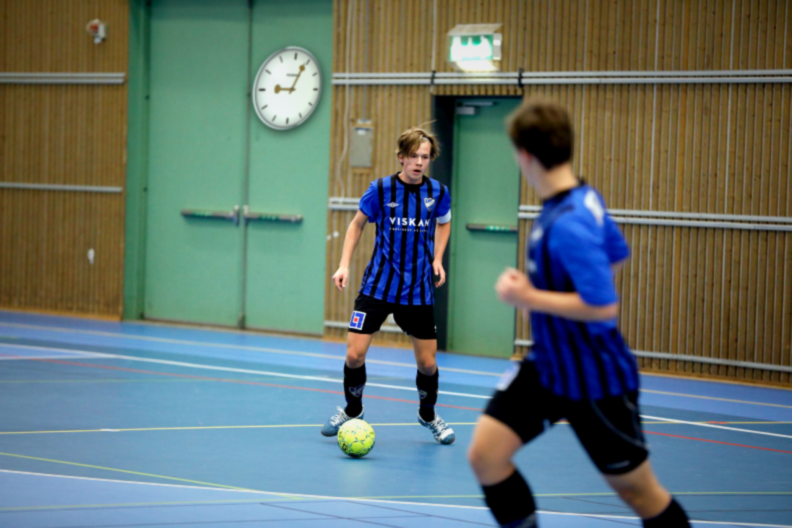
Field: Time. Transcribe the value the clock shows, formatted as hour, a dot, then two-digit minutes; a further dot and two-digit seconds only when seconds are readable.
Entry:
9.04
